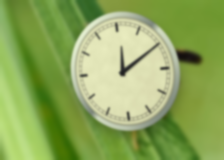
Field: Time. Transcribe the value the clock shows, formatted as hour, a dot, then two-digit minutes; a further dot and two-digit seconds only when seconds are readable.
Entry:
12.10
